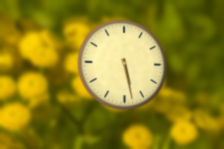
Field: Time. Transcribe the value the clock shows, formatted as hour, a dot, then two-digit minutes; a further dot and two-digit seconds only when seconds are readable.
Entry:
5.28
